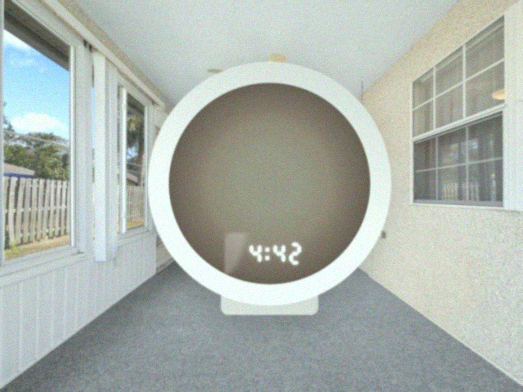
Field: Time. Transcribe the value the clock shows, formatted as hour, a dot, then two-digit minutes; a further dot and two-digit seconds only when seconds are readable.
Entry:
4.42
